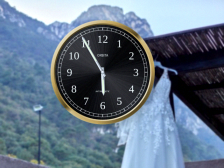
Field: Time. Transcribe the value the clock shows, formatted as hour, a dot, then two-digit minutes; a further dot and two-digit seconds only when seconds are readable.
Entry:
5.55
